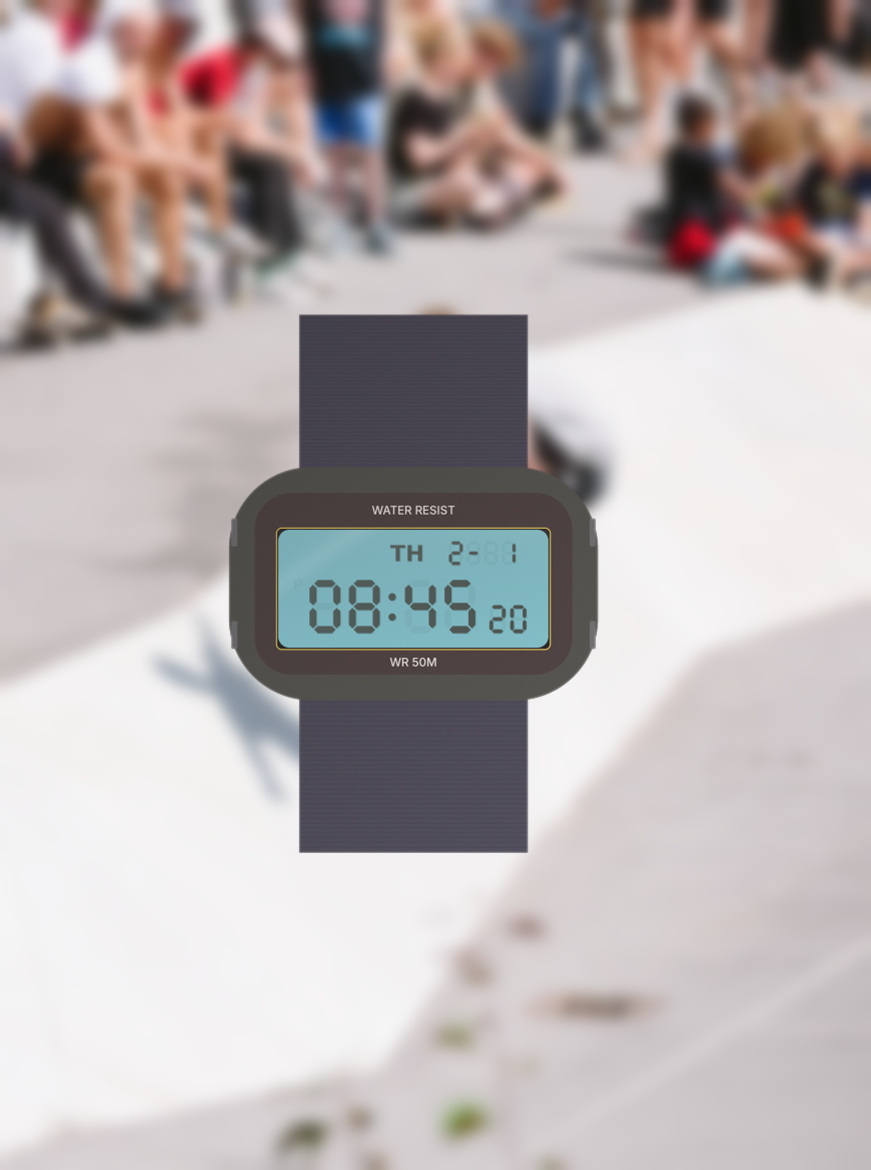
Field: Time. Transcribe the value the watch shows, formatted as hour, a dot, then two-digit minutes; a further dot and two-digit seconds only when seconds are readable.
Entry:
8.45.20
